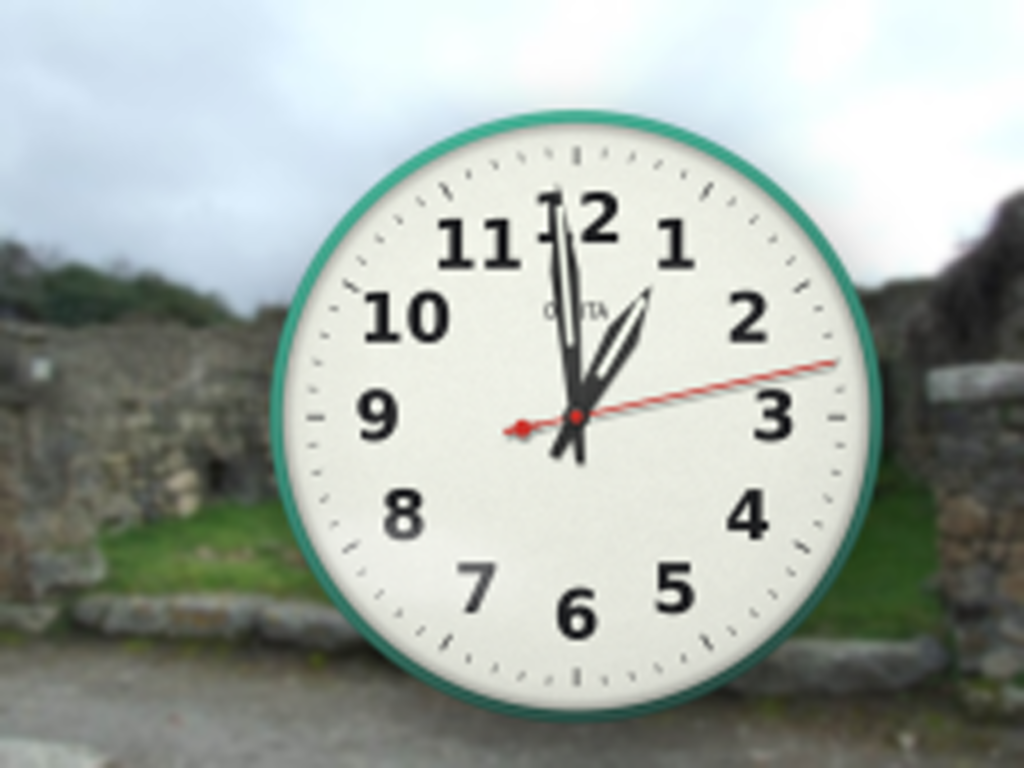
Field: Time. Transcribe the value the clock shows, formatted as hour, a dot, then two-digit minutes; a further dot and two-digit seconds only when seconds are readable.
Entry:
12.59.13
